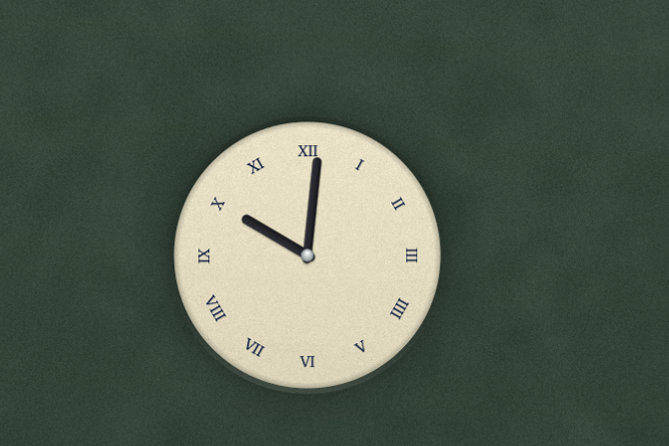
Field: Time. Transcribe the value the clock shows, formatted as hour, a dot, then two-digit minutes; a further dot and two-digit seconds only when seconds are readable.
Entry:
10.01
